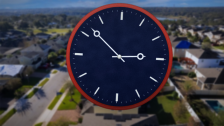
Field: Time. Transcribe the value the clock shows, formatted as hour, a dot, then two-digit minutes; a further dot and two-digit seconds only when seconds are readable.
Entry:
2.52
